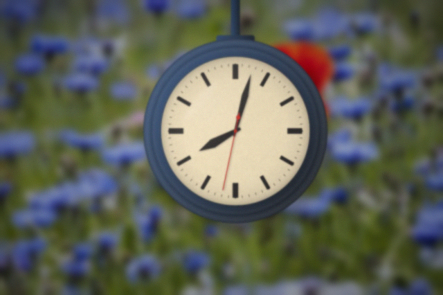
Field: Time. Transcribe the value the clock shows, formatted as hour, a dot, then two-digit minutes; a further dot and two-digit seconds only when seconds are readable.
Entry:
8.02.32
